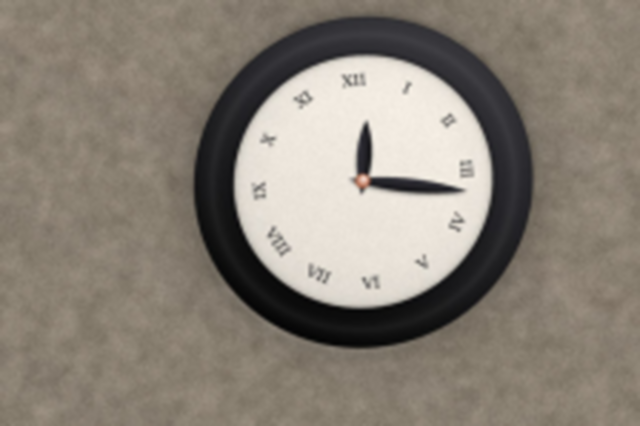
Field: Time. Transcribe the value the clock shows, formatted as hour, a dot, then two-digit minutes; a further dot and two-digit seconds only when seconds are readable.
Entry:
12.17
